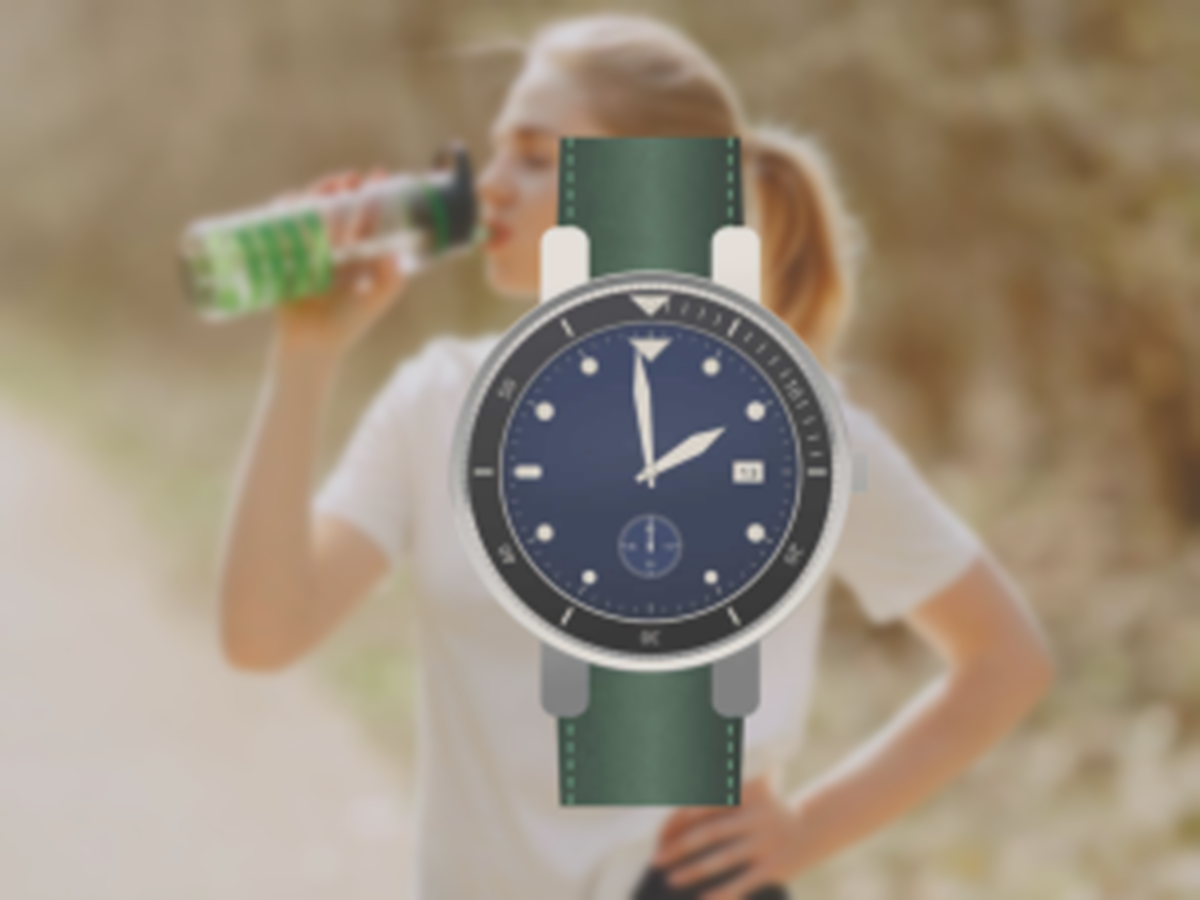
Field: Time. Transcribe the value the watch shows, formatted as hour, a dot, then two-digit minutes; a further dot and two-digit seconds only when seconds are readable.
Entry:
1.59
